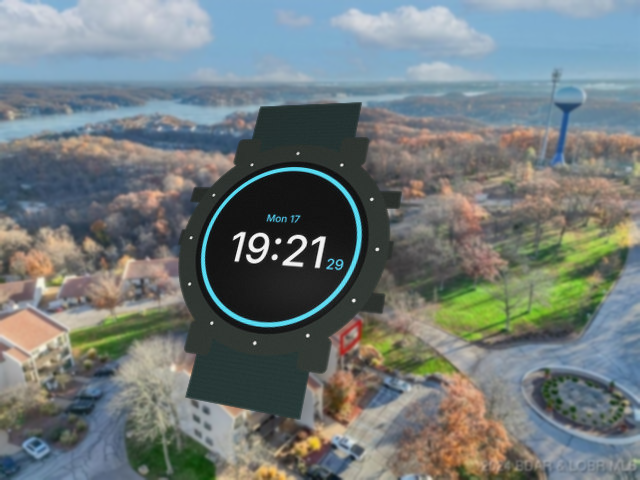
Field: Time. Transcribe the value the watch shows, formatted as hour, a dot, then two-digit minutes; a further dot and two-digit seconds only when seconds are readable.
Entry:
19.21.29
